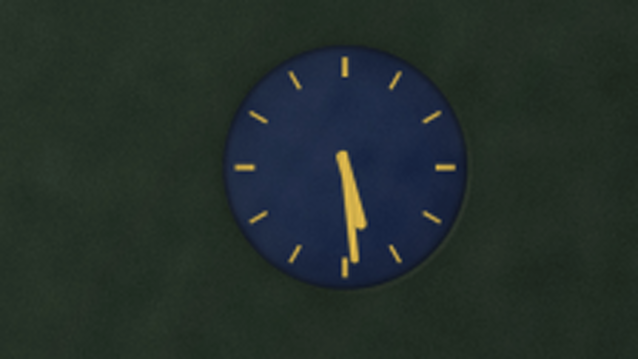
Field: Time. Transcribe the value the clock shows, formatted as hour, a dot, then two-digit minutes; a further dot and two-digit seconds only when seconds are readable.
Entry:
5.29
